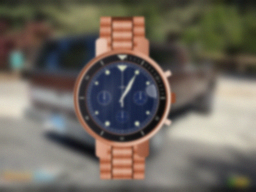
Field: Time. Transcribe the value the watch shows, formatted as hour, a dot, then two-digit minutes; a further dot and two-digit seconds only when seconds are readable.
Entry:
1.05
